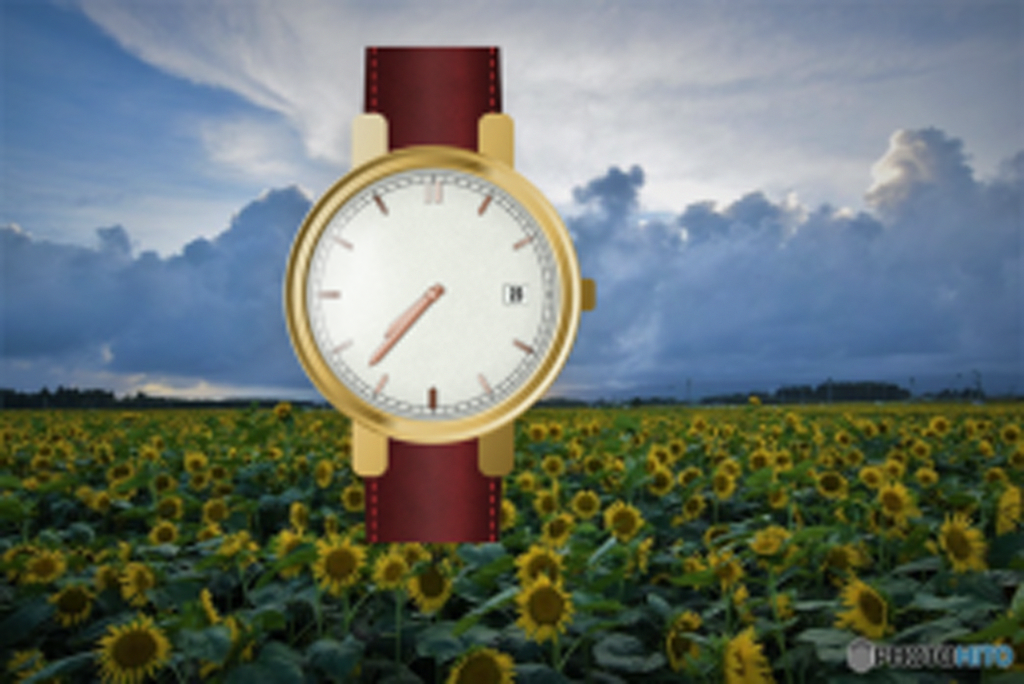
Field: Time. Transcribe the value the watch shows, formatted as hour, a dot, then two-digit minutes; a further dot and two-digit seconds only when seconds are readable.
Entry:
7.37
